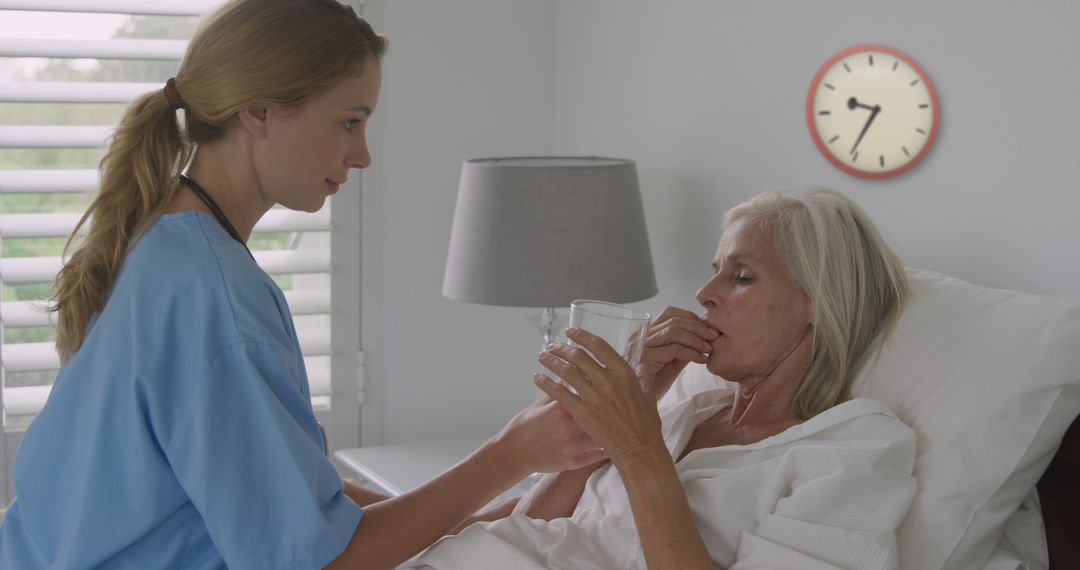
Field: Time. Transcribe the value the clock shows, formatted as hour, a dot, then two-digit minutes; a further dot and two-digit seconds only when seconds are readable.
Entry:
9.36
